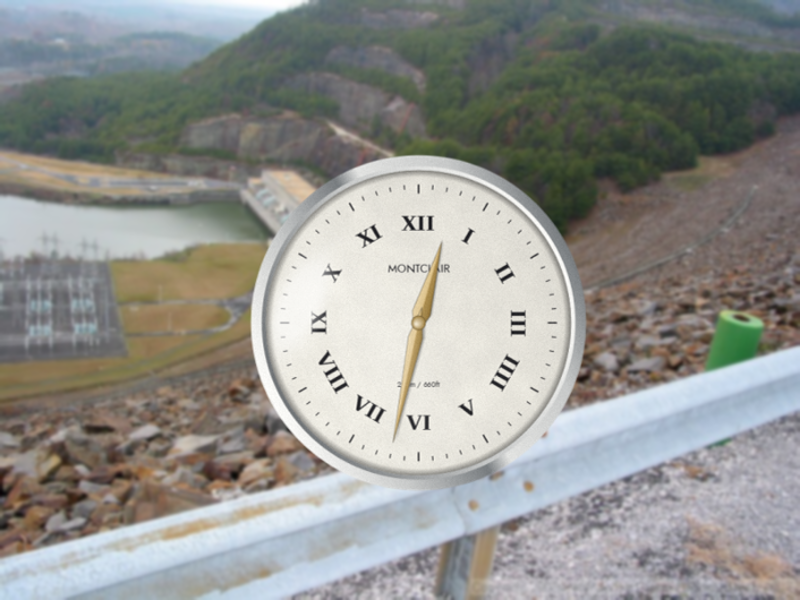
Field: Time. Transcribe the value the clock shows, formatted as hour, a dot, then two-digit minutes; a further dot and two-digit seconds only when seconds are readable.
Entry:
12.32
